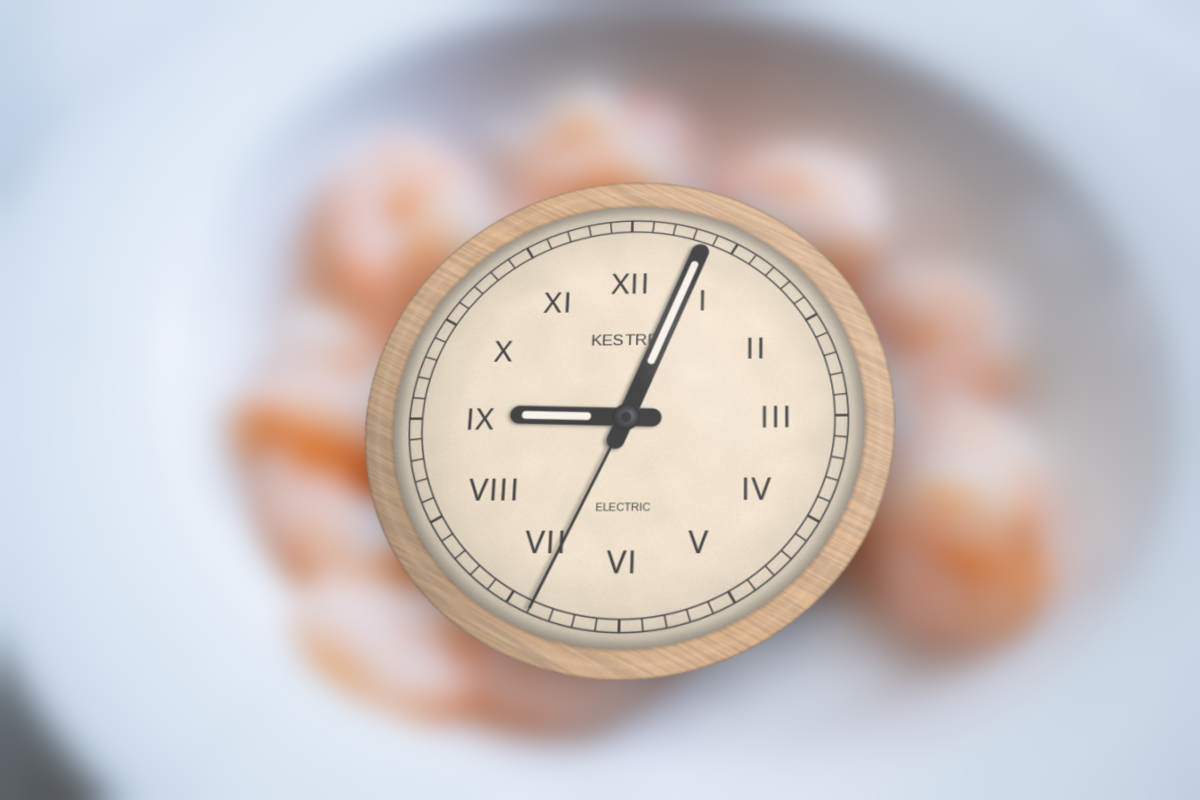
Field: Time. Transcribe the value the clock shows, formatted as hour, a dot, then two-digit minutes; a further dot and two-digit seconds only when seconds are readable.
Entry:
9.03.34
